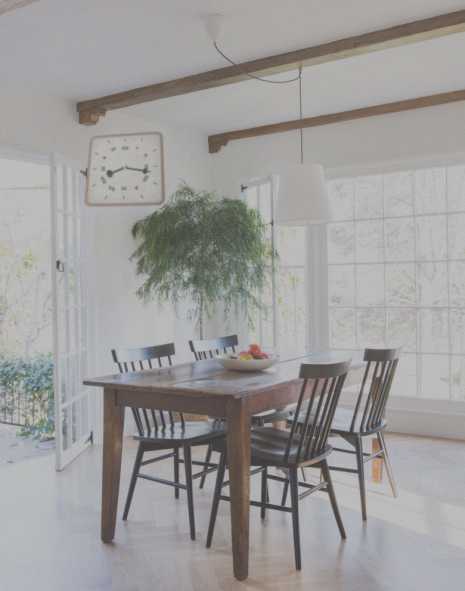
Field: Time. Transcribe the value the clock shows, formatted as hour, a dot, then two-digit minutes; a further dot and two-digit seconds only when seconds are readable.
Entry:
8.17
